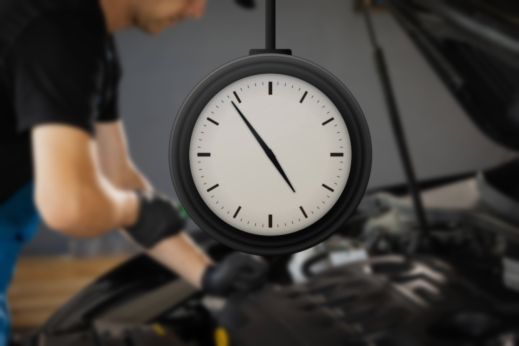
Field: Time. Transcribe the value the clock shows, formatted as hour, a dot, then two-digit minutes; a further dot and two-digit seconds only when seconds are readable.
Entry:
4.54
